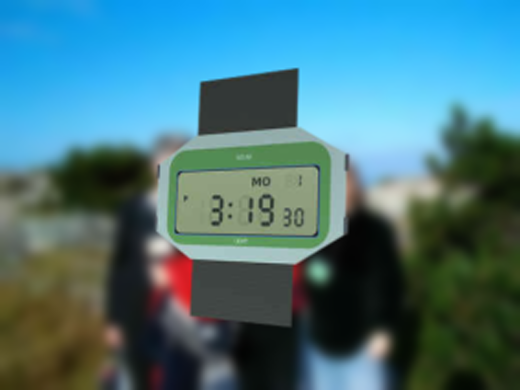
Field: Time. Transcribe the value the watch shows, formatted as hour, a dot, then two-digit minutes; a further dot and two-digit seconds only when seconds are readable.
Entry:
3.19.30
